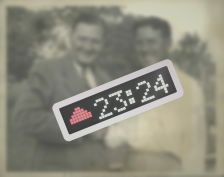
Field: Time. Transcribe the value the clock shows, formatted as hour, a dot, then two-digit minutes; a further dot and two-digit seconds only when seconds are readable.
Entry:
23.24
